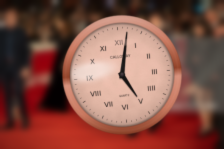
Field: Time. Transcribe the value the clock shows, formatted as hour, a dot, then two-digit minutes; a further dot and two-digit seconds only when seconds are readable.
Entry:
5.02
